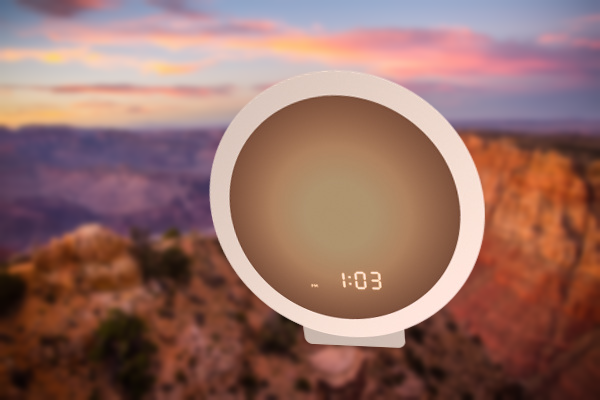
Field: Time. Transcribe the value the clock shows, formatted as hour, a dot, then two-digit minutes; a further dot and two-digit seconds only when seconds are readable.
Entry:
1.03
